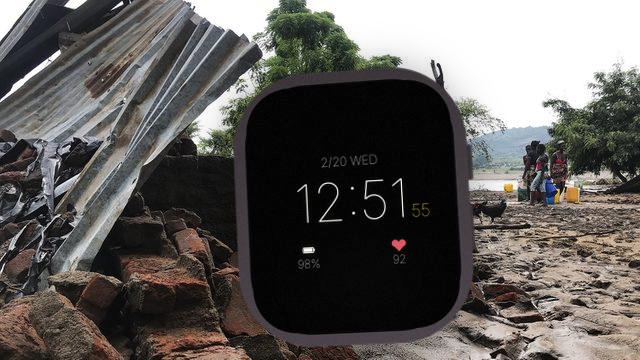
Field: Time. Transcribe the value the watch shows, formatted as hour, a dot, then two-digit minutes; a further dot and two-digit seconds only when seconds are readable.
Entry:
12.51.55
